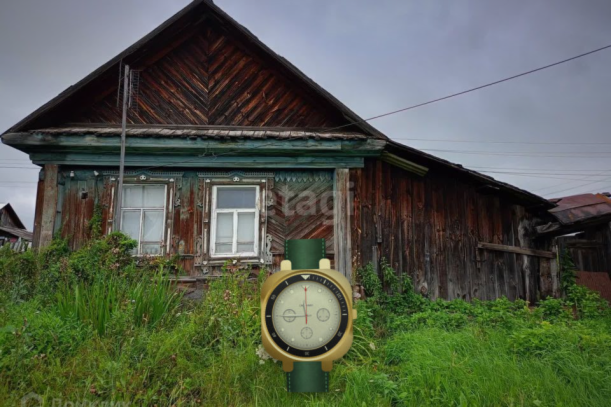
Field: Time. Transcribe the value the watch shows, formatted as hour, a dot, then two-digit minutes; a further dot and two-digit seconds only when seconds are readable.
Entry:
11.45
